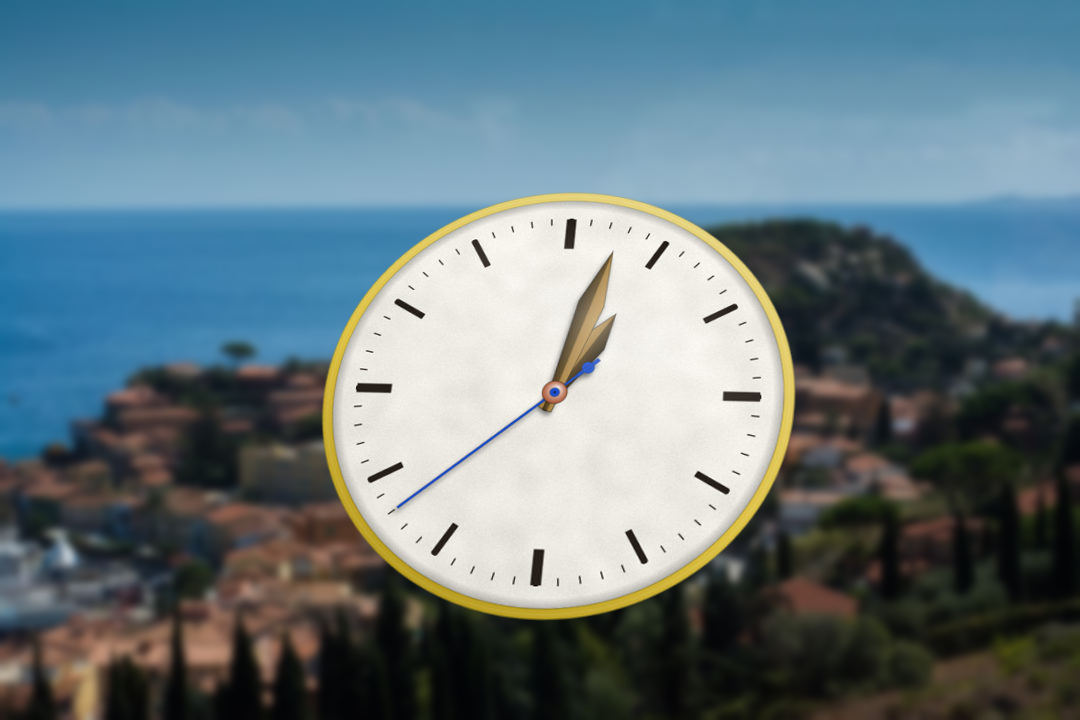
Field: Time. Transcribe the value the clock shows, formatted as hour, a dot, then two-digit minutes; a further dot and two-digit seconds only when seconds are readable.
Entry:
1.02.38
